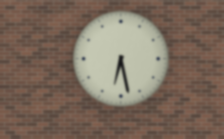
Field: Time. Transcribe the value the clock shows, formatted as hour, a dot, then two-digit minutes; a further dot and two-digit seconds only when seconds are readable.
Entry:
6.28
